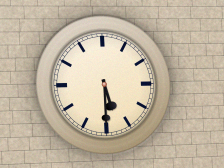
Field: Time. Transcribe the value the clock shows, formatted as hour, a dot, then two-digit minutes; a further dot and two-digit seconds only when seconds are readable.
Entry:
5.30
